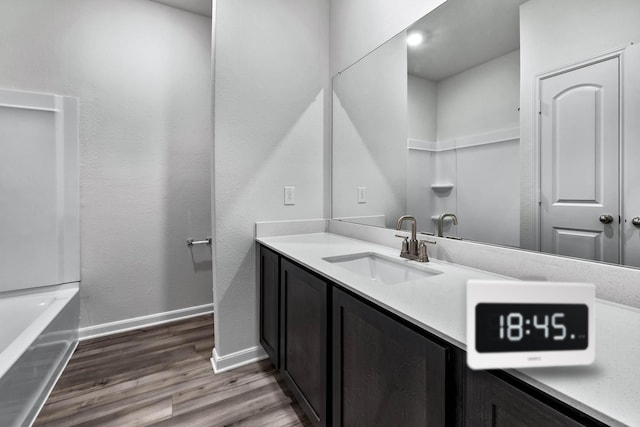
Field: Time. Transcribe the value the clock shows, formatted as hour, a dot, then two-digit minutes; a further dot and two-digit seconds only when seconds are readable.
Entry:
18.45
